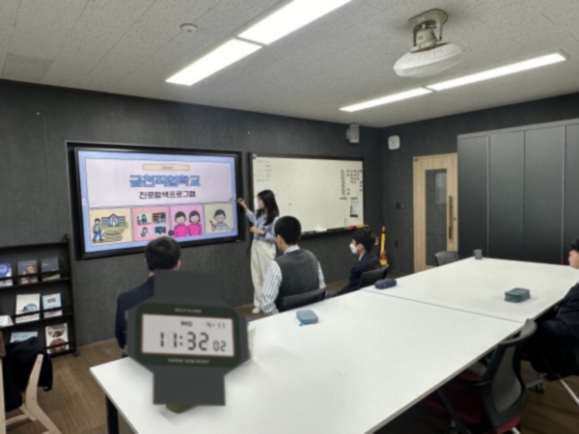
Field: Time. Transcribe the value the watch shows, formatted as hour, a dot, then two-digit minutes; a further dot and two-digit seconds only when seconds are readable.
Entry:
11.32
